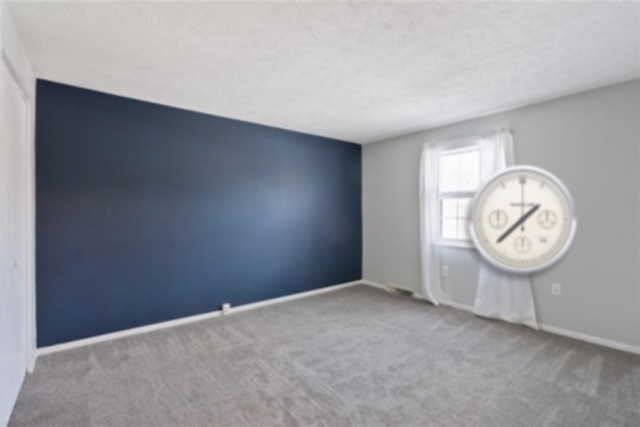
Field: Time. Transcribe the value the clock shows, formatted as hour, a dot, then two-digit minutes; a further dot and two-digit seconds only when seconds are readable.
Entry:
1.38
